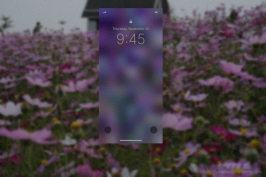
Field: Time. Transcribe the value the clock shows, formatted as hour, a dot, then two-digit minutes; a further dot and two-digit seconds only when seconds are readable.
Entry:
9.45
